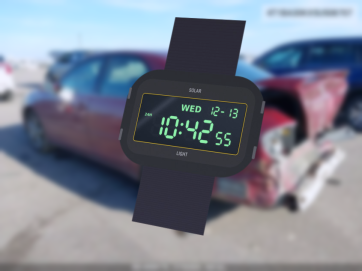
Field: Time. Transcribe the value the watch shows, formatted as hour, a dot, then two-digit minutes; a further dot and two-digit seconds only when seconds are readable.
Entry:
10.42.55
